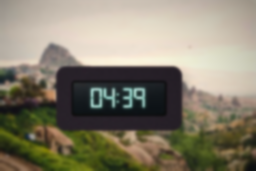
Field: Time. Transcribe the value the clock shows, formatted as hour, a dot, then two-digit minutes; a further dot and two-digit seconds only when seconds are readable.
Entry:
4.39
